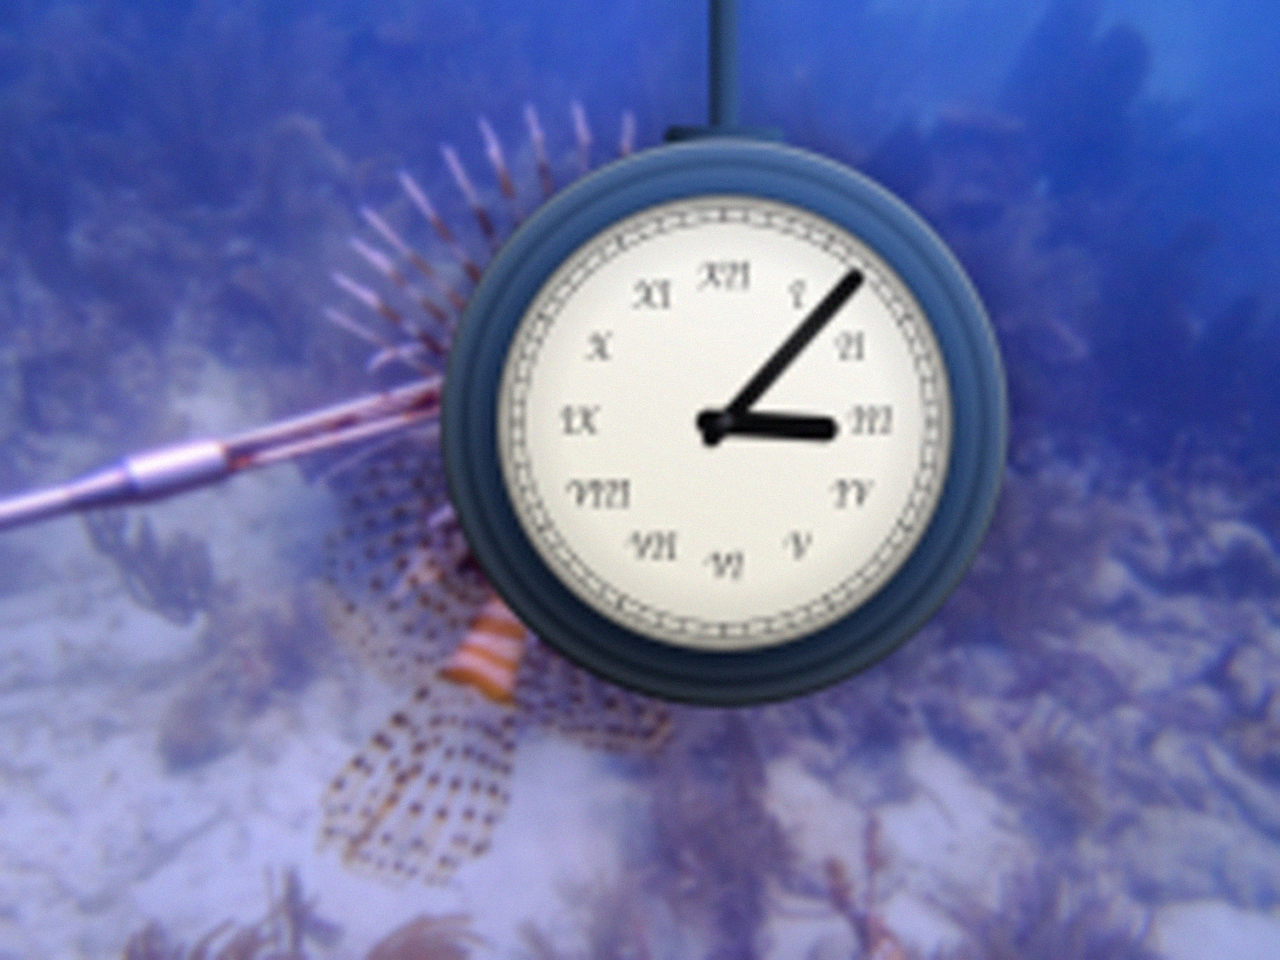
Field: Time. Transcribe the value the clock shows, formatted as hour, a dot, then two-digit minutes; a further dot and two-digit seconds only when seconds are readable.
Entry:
3.07
